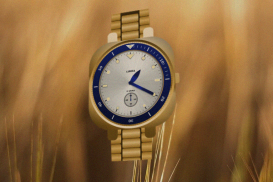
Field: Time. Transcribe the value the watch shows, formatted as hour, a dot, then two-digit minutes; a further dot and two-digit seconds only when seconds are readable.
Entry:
1.20
